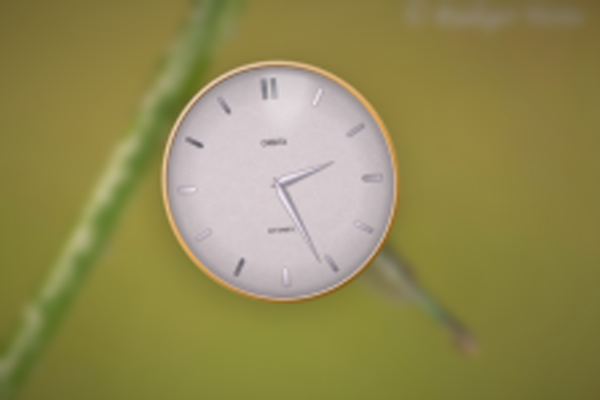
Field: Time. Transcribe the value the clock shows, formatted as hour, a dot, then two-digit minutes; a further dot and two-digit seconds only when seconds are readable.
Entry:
2.26
